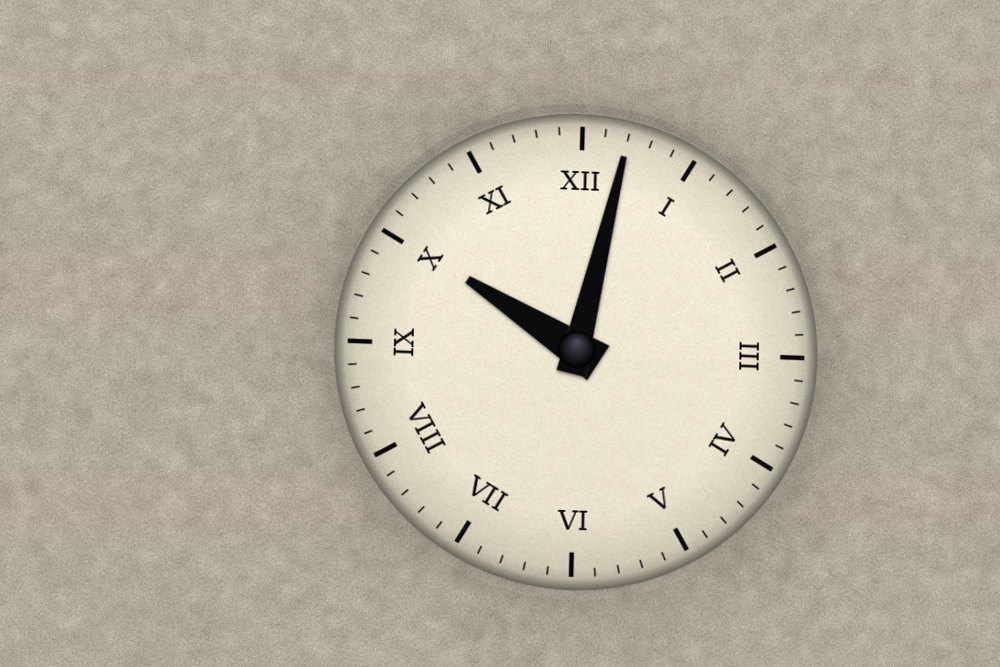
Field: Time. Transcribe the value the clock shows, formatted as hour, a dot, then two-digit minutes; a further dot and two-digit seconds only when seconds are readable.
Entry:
10.02
